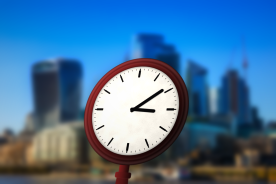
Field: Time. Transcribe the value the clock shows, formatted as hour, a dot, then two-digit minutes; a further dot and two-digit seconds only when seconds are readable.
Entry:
3.09
